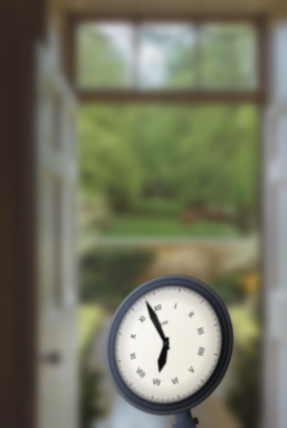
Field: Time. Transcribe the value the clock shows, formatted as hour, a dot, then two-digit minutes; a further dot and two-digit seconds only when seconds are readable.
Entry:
6.58
